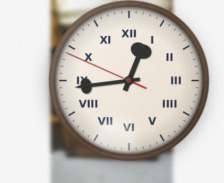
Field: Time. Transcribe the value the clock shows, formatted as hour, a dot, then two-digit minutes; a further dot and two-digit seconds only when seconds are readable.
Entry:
12.43.49
